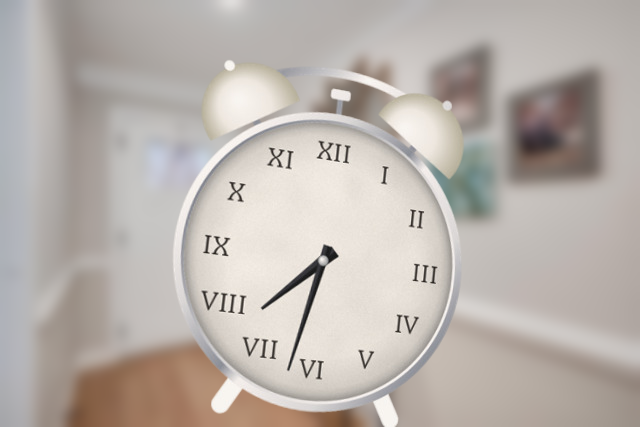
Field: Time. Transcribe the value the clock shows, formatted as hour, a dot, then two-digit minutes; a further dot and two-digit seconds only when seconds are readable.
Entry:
7.32
